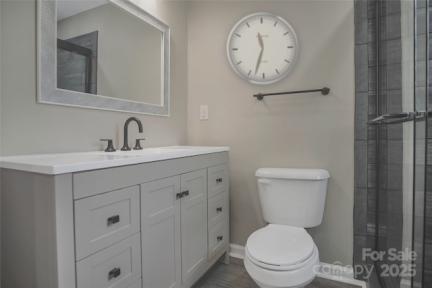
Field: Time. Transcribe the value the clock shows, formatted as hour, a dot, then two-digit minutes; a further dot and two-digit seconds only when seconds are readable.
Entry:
11.33
